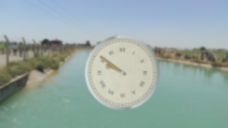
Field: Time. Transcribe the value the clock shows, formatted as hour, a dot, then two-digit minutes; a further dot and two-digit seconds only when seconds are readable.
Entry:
9.51
